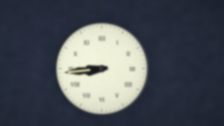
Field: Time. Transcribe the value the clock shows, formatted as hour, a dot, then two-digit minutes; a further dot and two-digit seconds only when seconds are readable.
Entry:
8.44
